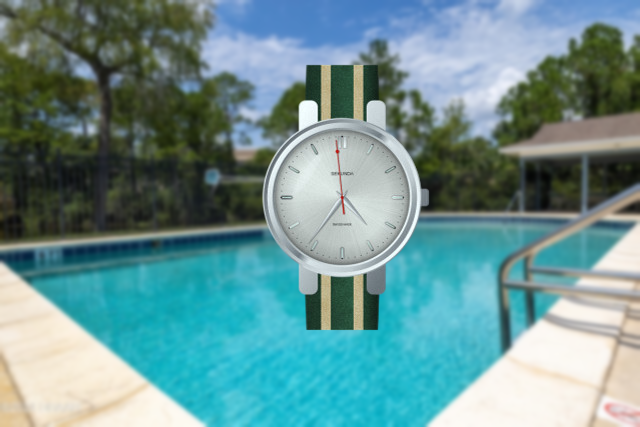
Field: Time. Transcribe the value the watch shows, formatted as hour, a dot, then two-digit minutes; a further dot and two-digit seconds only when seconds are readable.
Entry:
4.35.59
